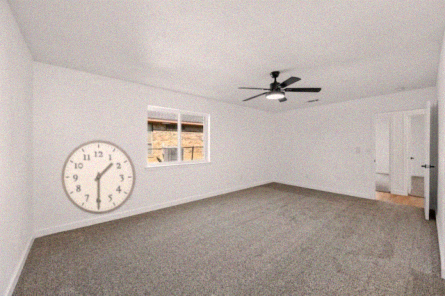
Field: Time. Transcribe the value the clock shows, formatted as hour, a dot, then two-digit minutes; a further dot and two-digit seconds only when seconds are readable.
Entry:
1.30
